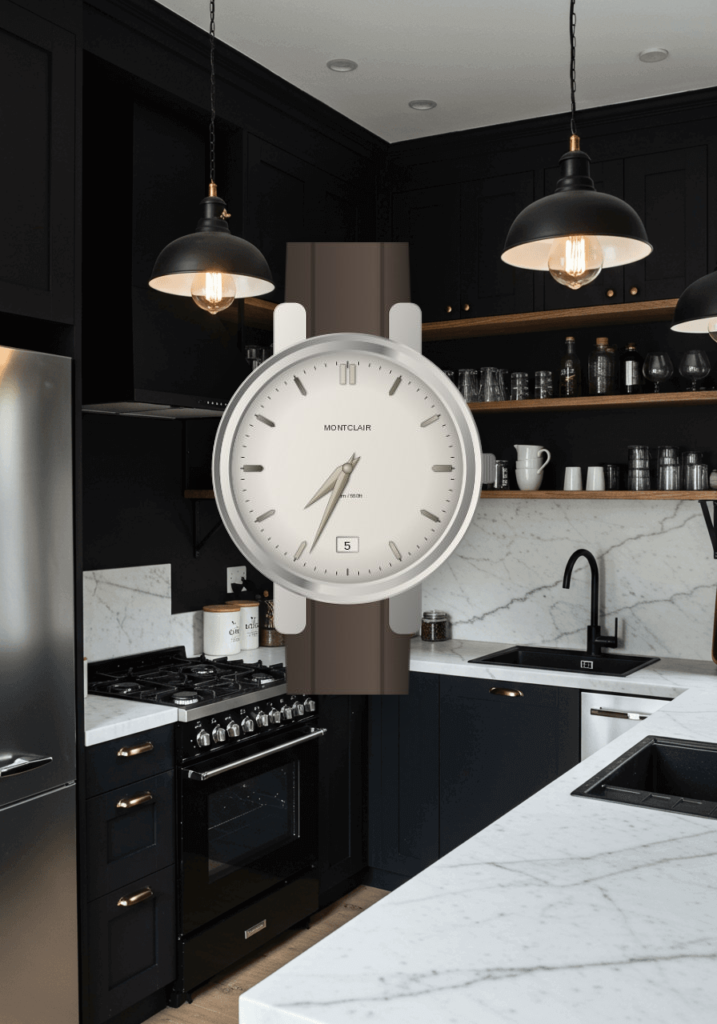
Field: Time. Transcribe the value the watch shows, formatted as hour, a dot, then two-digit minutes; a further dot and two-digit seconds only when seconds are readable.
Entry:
7.34
